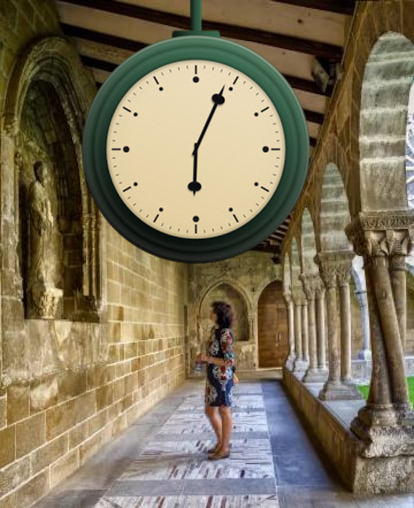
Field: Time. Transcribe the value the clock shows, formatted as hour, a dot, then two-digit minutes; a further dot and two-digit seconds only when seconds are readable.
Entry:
6.04
